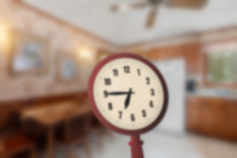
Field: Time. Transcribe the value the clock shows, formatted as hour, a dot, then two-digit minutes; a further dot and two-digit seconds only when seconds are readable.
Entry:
6.45
